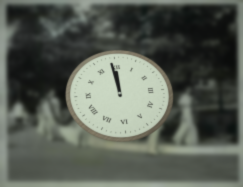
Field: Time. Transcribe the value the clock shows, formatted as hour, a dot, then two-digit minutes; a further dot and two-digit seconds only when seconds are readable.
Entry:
11.59
